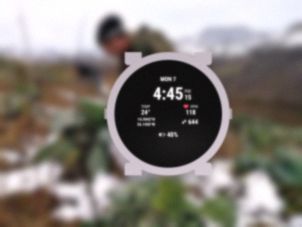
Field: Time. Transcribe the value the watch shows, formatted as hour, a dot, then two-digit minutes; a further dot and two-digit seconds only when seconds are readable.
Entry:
4.45
